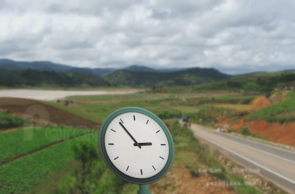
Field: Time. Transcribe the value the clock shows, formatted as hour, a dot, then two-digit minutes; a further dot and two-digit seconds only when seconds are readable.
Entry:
2.54
